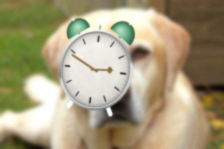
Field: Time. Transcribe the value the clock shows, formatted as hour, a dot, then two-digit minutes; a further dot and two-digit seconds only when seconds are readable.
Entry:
2.49
